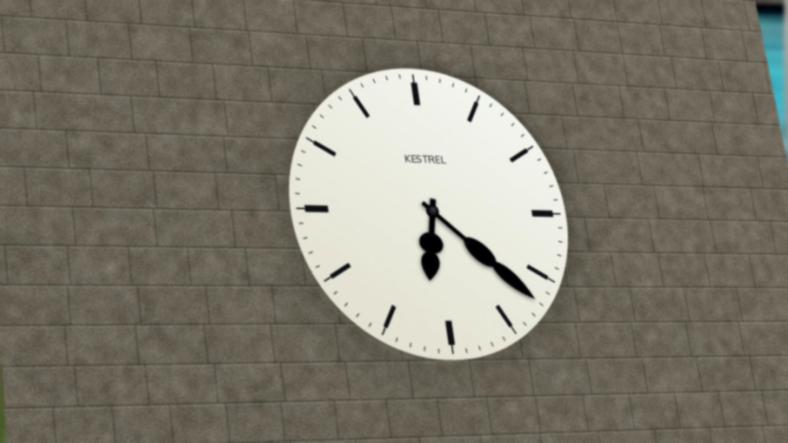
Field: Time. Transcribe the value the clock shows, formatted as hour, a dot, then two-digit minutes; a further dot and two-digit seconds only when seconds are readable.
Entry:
6.22
